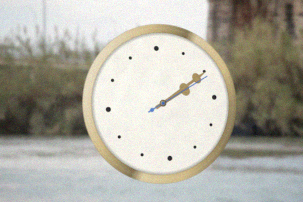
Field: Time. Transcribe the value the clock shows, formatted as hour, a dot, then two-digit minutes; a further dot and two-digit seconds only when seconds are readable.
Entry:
2.10.11
